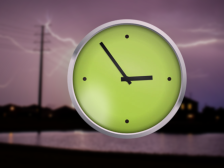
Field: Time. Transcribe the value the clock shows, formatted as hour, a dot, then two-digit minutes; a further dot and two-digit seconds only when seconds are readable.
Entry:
2.54
